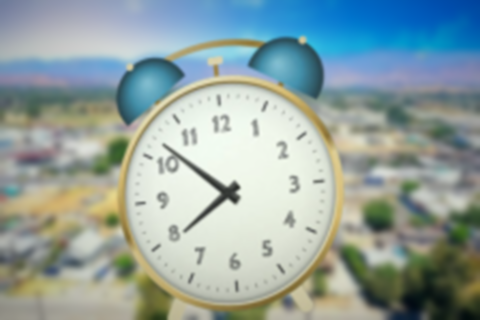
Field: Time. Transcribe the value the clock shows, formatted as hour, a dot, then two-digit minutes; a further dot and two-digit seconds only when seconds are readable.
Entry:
7.52
